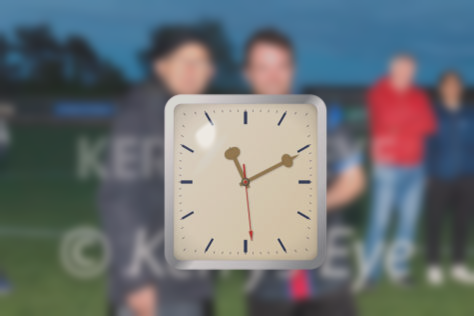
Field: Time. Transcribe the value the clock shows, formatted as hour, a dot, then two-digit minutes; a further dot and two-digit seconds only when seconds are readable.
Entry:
11.10.29
